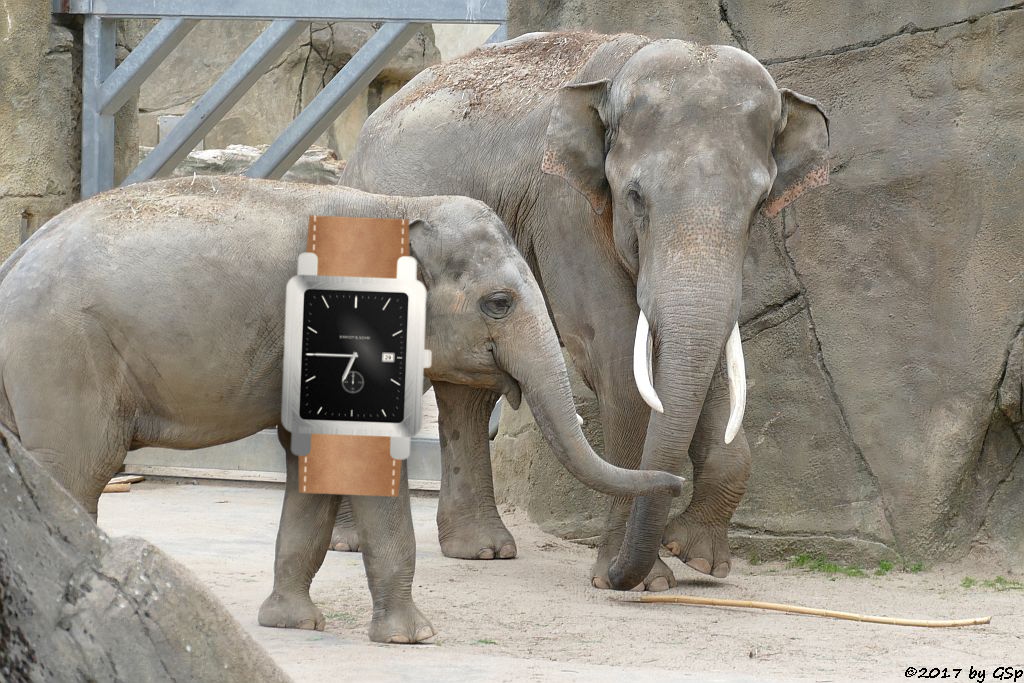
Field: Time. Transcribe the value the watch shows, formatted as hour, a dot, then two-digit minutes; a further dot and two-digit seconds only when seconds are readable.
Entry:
6.45
